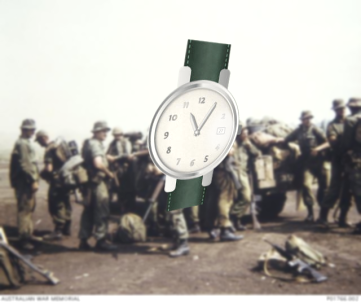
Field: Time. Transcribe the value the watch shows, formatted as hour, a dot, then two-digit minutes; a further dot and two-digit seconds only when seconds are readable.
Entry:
11.05
